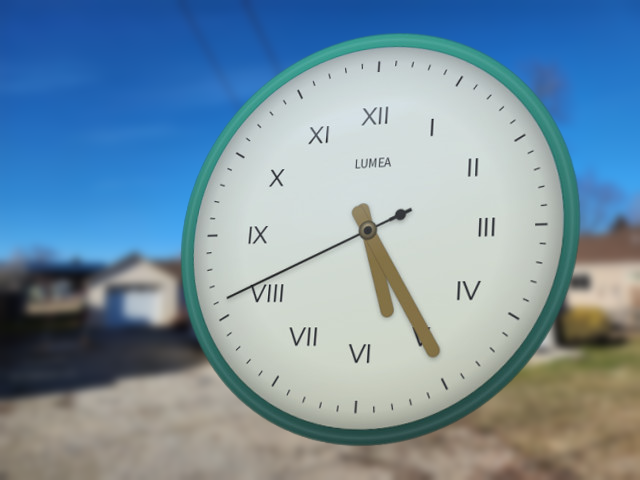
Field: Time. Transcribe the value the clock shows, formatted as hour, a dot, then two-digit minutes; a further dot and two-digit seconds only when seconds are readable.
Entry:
5.24.41
